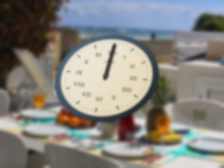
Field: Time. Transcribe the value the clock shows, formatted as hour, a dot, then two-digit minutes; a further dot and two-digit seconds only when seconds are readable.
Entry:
12.00
